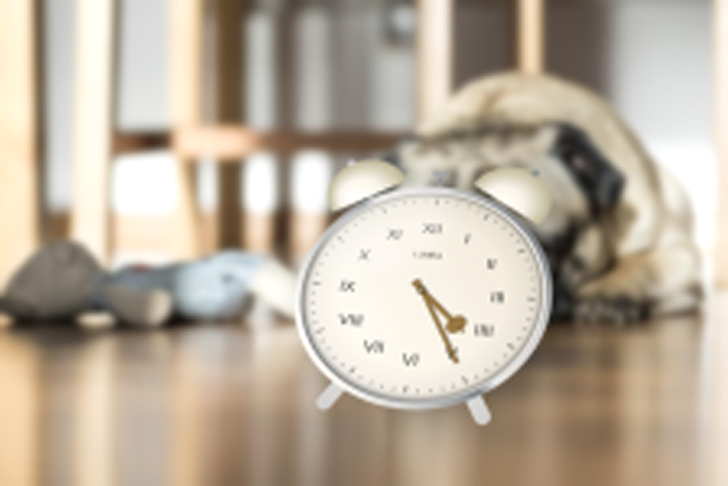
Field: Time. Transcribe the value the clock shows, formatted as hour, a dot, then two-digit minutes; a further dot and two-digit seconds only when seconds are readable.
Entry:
4.25
